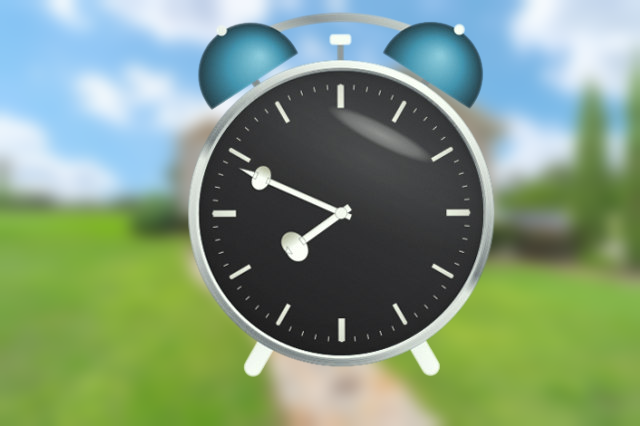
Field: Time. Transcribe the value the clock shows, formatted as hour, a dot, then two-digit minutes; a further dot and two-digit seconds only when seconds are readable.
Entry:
7.49
